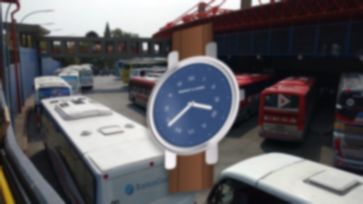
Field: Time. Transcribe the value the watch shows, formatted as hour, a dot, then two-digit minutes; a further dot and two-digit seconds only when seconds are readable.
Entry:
3.39
